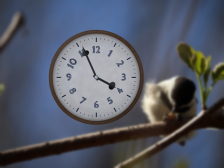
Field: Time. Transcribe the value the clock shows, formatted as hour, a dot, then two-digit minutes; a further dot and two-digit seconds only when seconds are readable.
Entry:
3.56
